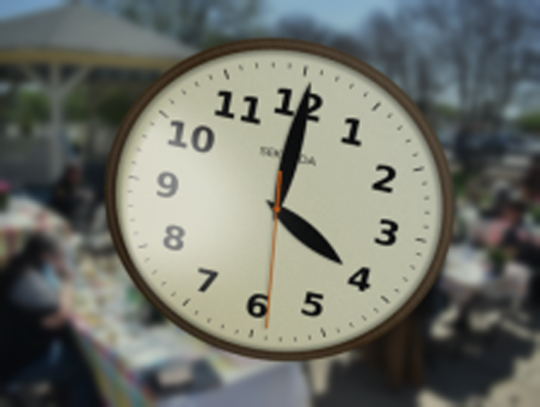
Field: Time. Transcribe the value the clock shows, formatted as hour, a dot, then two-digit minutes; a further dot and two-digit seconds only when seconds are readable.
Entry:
4.00.29
